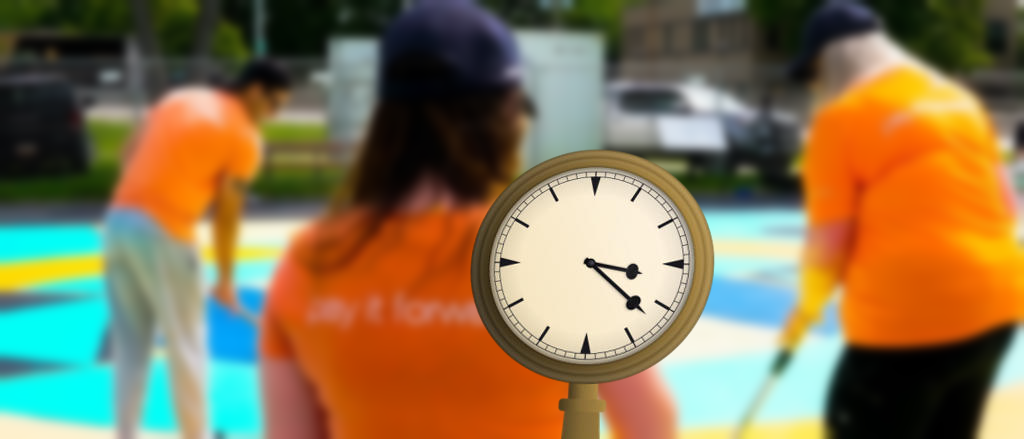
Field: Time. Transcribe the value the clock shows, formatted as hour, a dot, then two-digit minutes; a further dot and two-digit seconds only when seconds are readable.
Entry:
3.22
